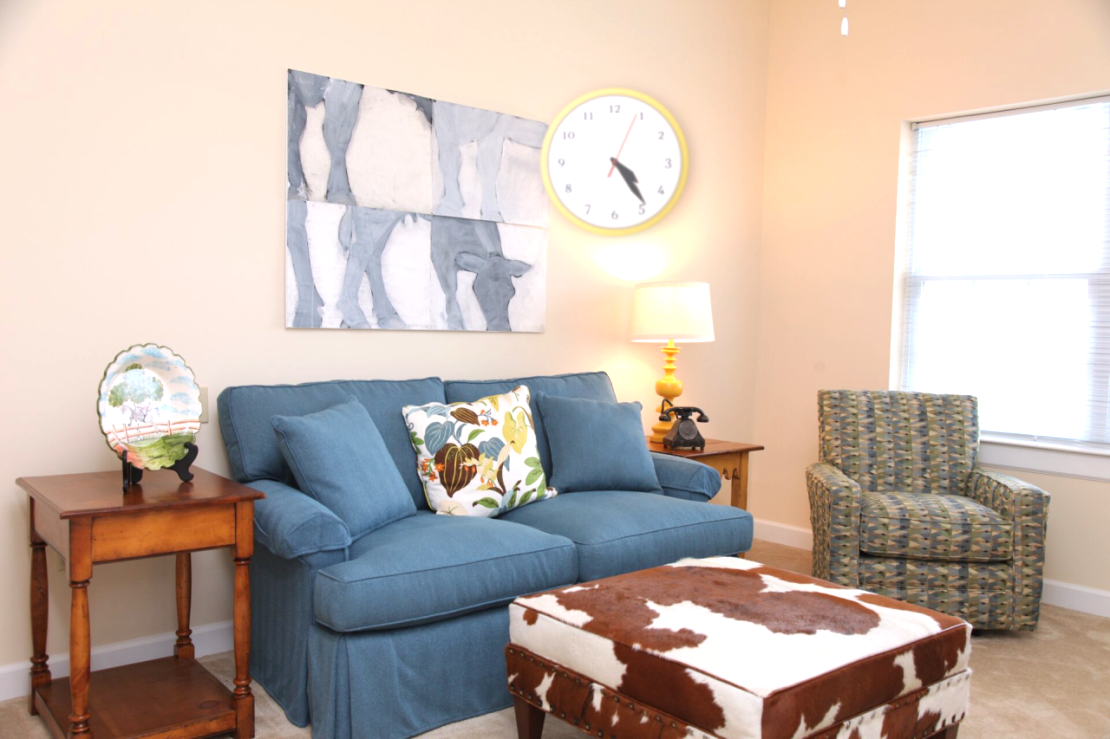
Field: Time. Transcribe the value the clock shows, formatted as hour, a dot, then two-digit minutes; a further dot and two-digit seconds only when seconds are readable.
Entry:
4.24.04
